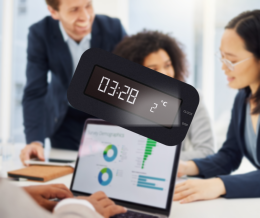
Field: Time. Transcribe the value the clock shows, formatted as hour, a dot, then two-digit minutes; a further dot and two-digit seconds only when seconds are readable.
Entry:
3.28
